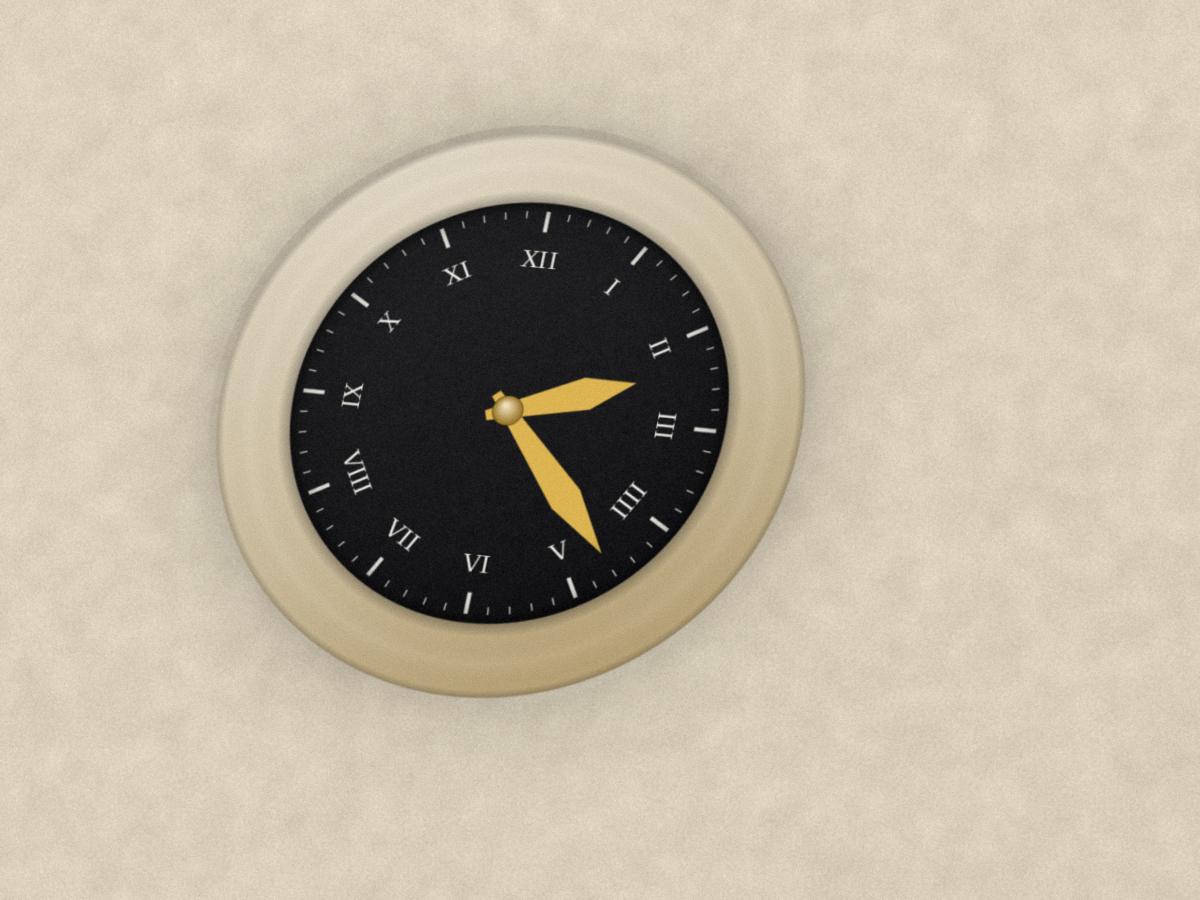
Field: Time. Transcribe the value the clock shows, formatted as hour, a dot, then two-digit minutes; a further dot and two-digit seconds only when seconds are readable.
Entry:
2.23
